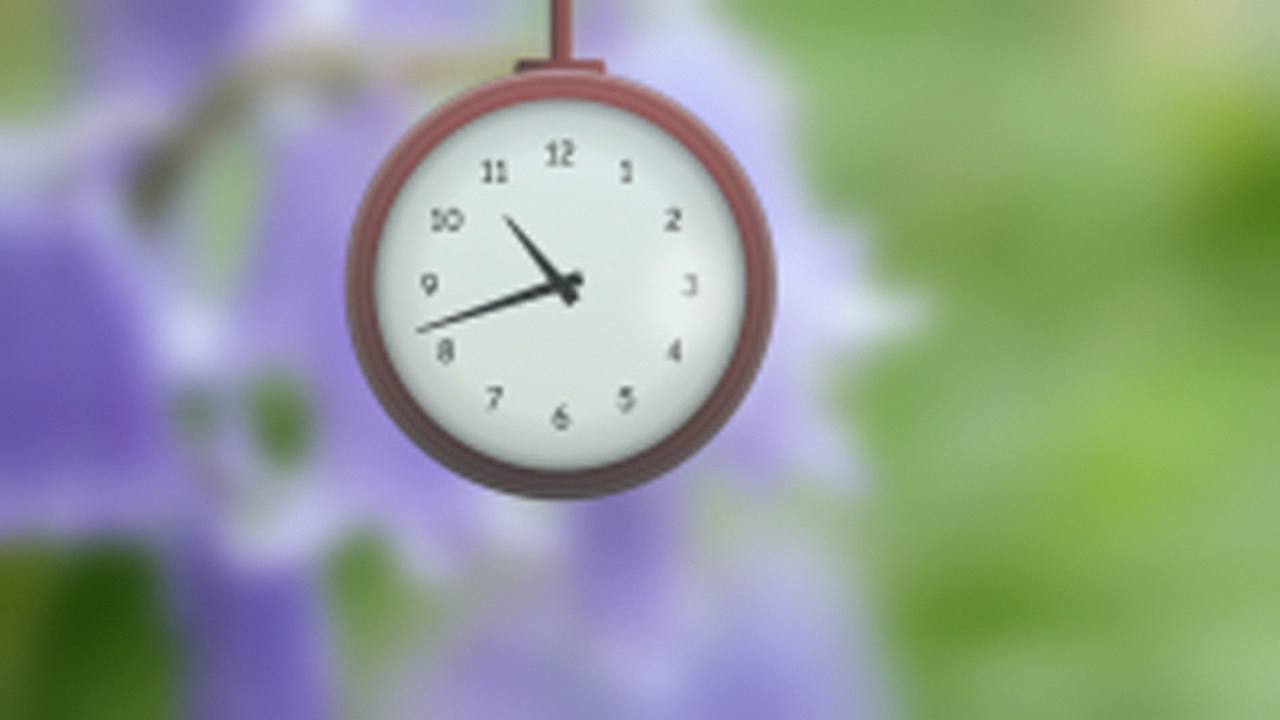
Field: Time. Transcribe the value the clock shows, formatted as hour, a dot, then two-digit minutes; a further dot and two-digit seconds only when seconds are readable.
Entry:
10.42
